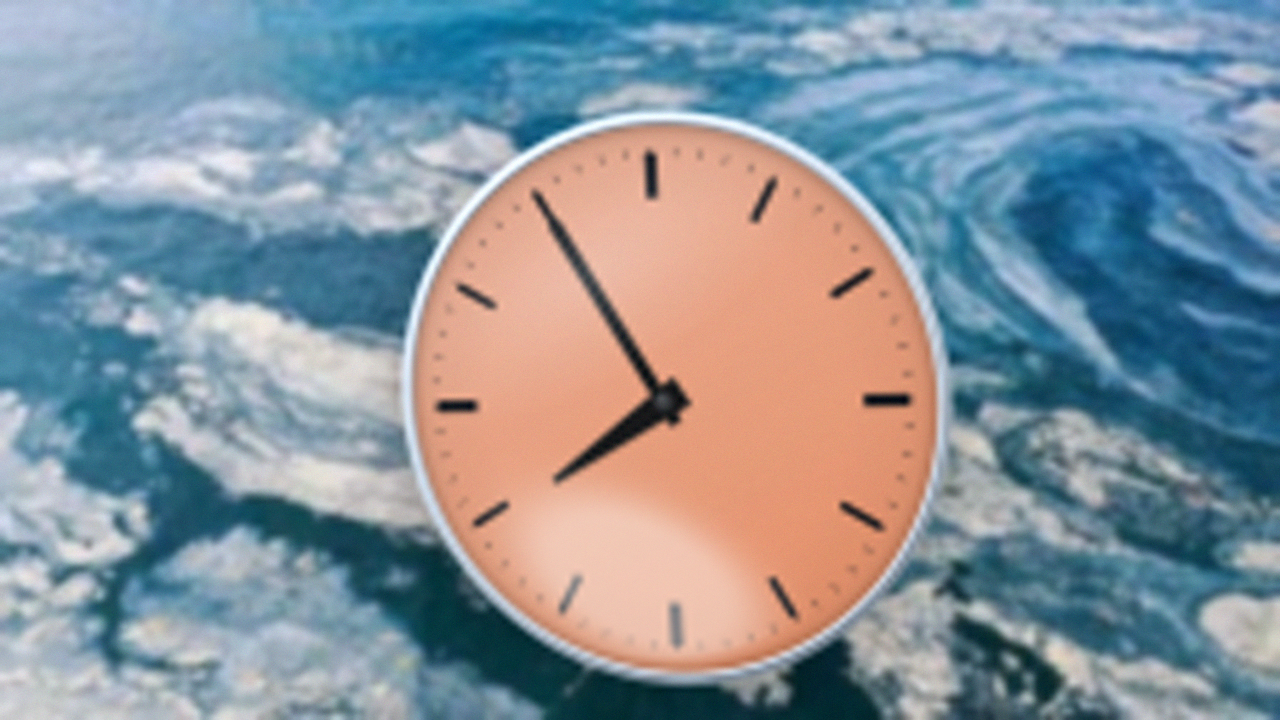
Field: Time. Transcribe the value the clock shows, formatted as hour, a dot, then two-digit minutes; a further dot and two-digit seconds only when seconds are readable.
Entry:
7.55
